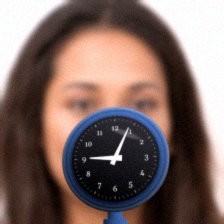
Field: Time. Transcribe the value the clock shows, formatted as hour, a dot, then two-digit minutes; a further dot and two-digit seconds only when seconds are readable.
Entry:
9.04
